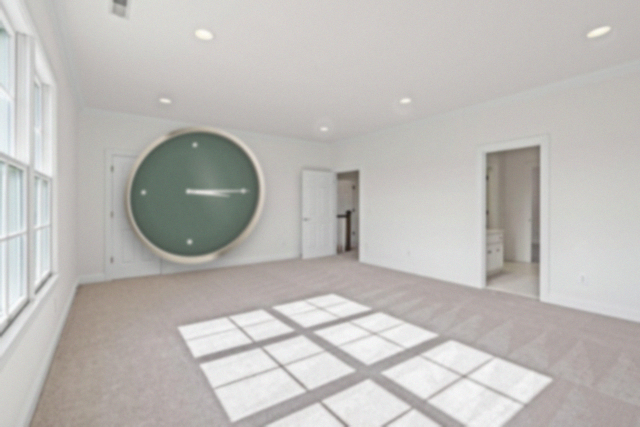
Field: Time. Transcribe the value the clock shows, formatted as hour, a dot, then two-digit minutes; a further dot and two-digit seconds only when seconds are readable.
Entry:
3.15
